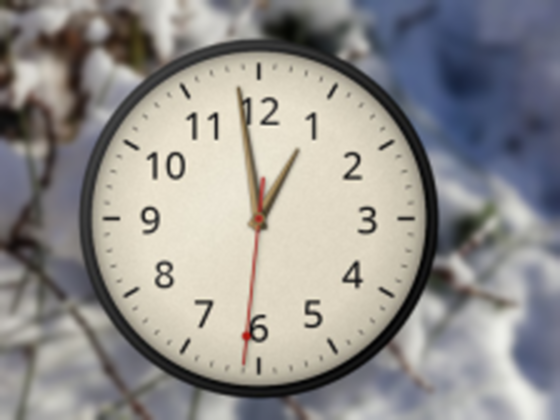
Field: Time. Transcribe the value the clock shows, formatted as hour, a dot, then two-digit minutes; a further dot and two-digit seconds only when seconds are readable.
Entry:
12.58.31
